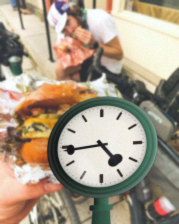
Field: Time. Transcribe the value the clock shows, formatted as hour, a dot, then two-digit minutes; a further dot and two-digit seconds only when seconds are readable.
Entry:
4.44
